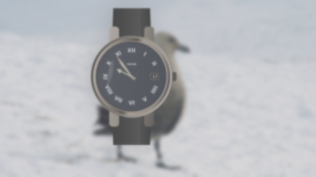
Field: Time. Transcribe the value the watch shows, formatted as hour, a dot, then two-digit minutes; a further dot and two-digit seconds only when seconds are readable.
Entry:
9.54
